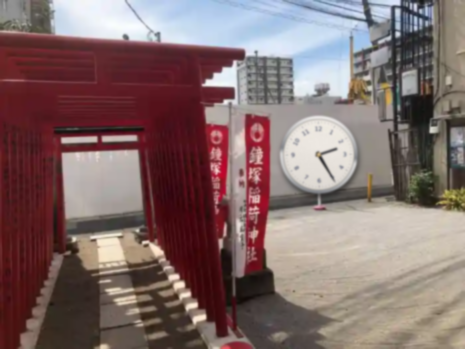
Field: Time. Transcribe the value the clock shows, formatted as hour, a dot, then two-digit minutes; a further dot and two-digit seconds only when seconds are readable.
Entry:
2.25
